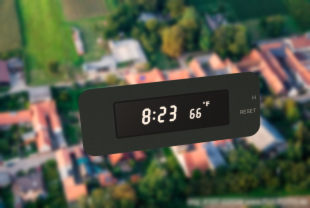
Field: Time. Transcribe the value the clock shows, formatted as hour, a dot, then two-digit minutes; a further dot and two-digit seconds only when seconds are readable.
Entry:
8.23
